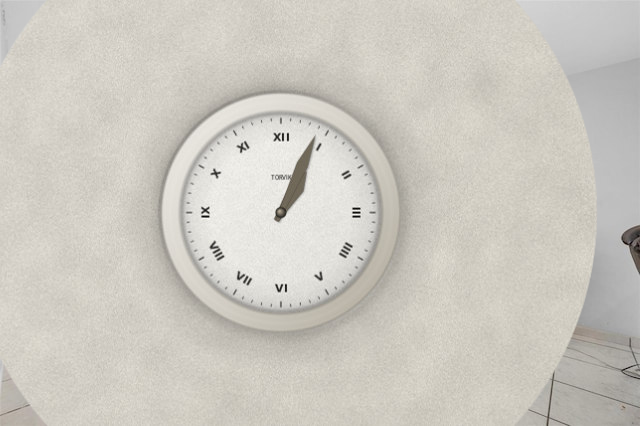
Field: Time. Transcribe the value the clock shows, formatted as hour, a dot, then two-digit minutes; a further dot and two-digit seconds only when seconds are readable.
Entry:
1.04
